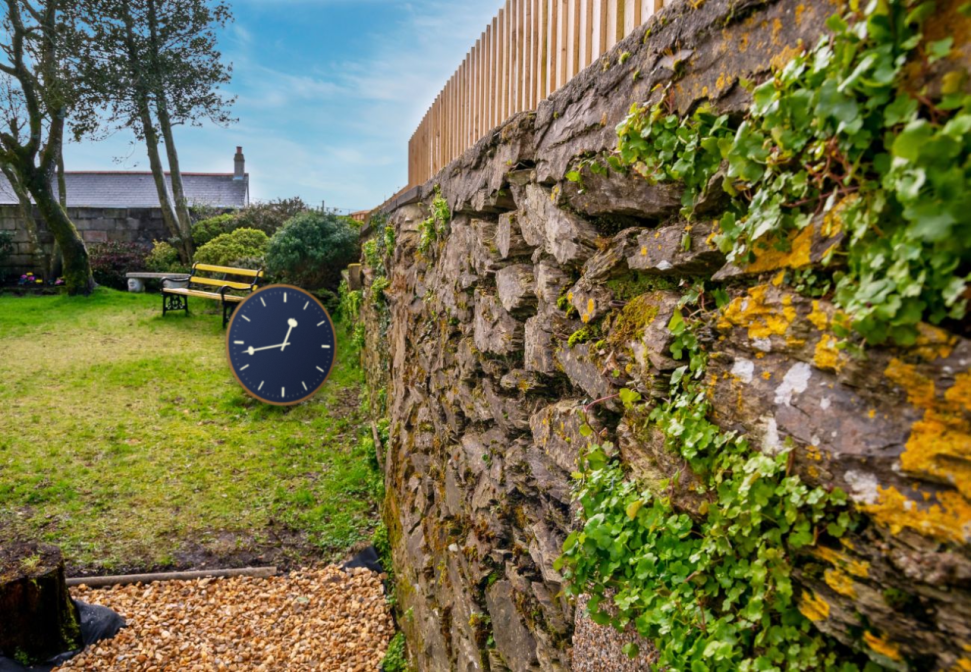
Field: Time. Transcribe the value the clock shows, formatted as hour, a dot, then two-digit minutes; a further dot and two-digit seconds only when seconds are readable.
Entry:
12.43
